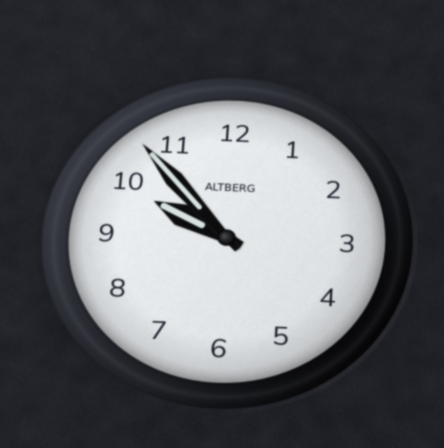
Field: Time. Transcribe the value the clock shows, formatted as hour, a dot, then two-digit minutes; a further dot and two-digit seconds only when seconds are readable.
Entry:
9.53
